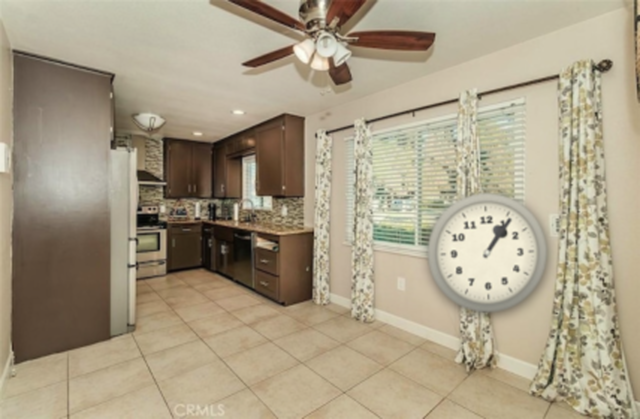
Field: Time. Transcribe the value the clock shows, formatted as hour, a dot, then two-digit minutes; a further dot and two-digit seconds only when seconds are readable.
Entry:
1.06
